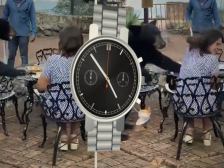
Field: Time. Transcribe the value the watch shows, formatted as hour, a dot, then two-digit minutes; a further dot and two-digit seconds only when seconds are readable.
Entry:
4.53
